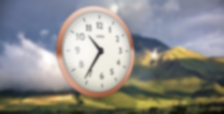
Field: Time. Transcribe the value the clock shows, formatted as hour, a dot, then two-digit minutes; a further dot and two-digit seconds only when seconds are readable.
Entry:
10.36
